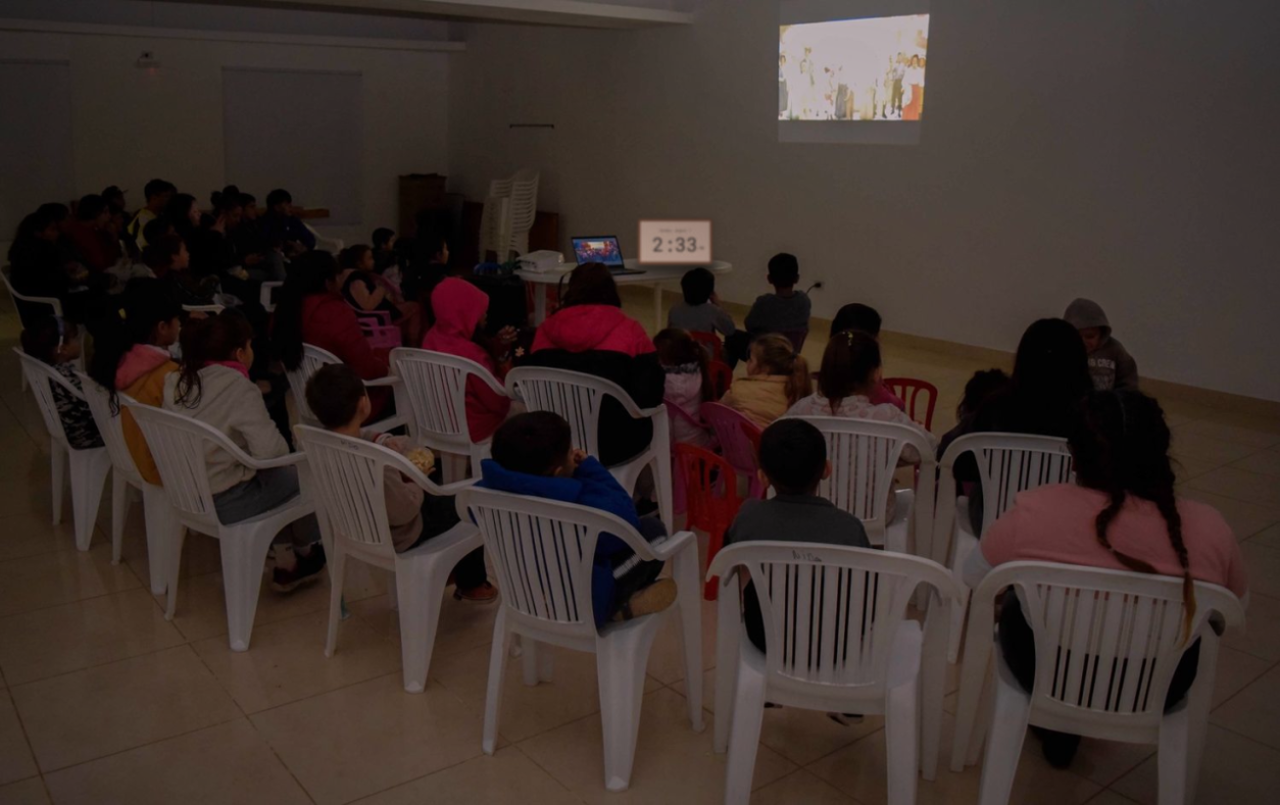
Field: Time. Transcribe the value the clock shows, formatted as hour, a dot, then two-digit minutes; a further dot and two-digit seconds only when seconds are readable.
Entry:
2.33
